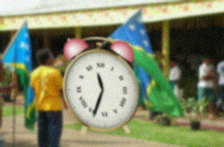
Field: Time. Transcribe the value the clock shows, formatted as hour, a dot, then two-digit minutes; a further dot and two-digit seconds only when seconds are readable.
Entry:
11.34
